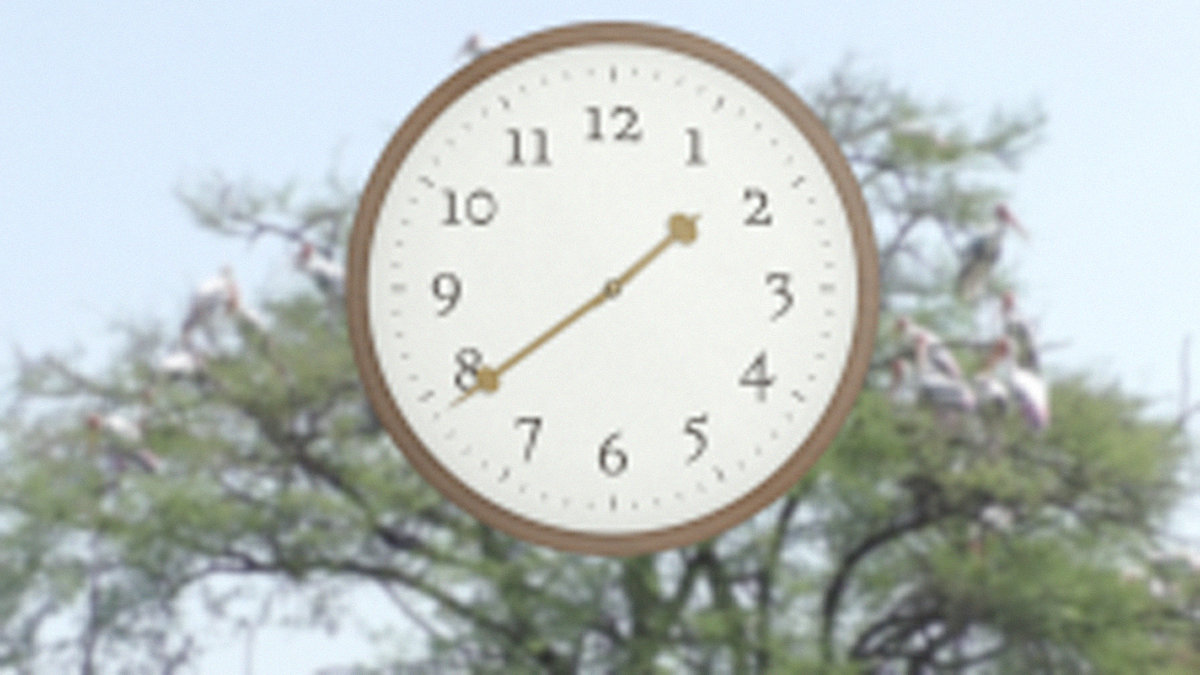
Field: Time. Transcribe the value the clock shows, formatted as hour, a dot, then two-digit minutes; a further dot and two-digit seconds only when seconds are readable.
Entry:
1.39
